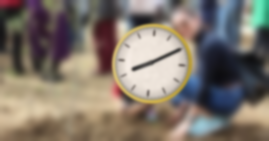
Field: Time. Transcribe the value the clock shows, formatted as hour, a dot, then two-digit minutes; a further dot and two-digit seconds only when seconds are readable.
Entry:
8.10
